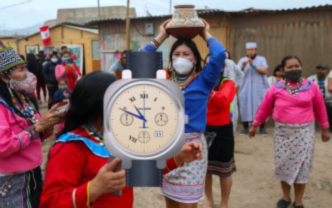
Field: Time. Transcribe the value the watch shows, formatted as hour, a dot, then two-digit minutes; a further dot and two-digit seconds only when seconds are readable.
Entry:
10.49
